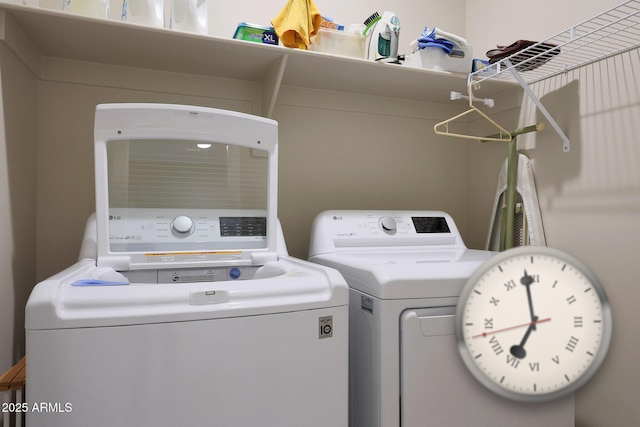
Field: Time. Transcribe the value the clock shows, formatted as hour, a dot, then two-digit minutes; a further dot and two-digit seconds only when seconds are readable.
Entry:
6.58.43
